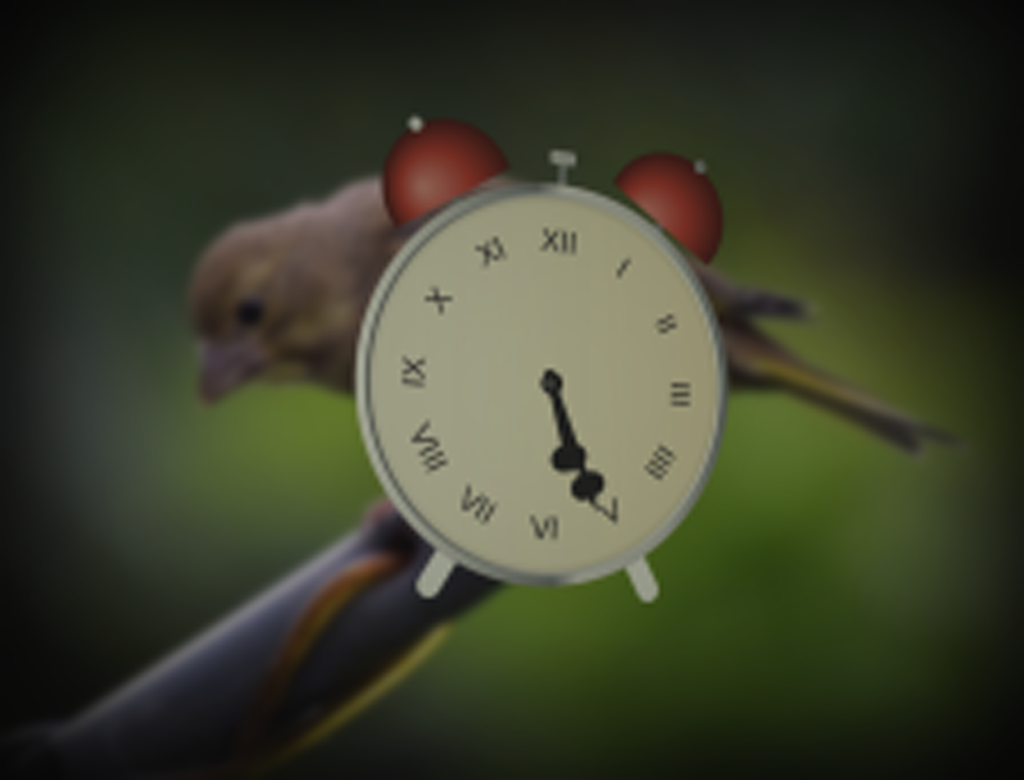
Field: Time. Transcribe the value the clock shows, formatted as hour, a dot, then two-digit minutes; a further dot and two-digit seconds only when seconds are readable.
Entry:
5.26
